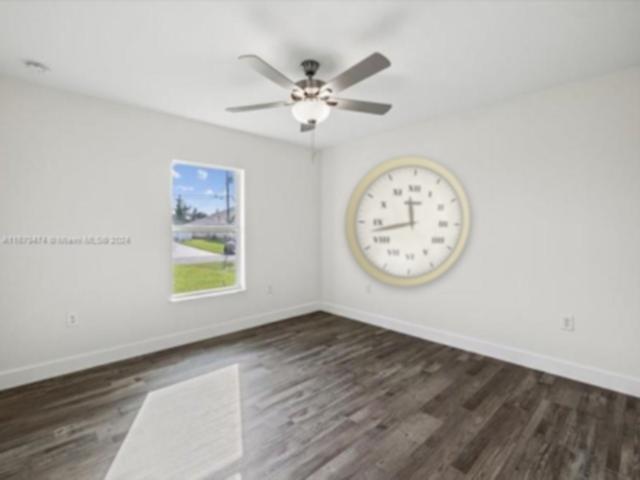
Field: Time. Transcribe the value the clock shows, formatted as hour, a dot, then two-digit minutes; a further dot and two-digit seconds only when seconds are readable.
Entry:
11.43
